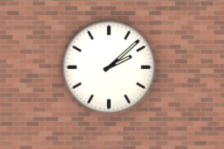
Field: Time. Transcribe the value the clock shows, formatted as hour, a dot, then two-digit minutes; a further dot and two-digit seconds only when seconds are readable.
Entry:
2.08
